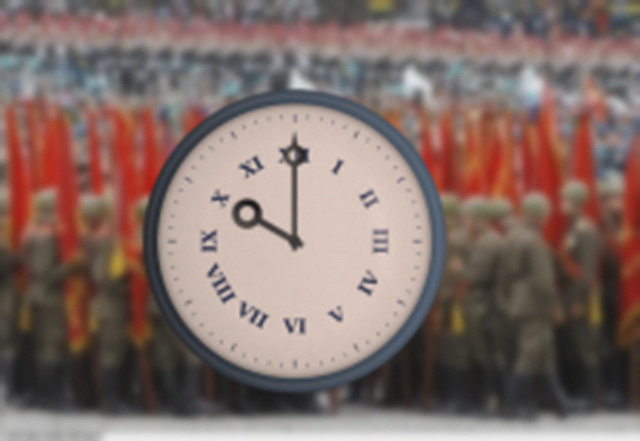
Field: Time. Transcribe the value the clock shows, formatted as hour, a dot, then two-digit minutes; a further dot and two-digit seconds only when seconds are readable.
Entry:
10.00
